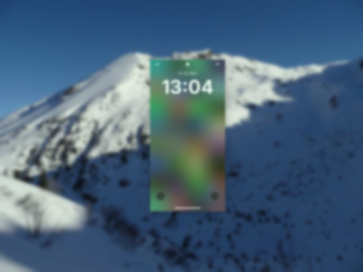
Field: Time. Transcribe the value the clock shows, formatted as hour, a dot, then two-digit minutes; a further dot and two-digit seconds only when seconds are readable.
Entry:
13.04
